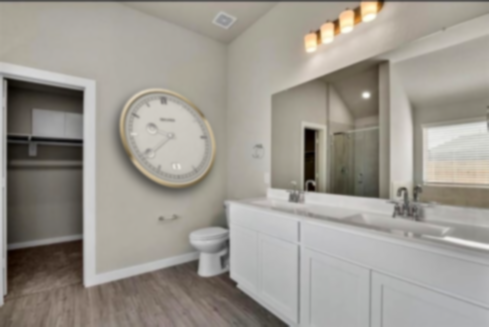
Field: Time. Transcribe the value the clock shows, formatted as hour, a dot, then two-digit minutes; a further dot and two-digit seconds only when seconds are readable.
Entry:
9.39
